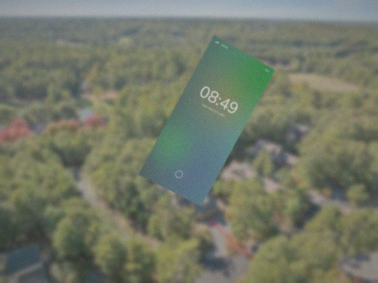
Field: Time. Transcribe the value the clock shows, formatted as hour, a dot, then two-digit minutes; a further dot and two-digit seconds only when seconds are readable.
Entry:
8.49
